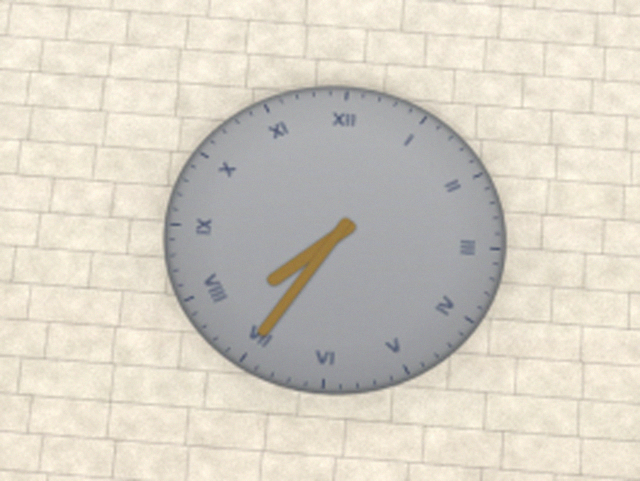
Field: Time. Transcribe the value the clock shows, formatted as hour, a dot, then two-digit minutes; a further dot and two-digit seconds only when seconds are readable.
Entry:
7.35
